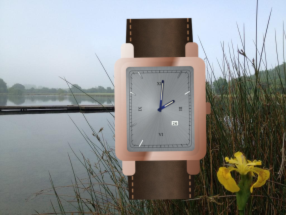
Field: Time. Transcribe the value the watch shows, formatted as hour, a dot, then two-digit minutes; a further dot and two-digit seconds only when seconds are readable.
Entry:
2.01
